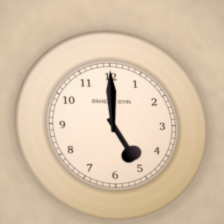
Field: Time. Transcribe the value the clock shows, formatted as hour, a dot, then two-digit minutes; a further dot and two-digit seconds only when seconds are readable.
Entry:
5.00
